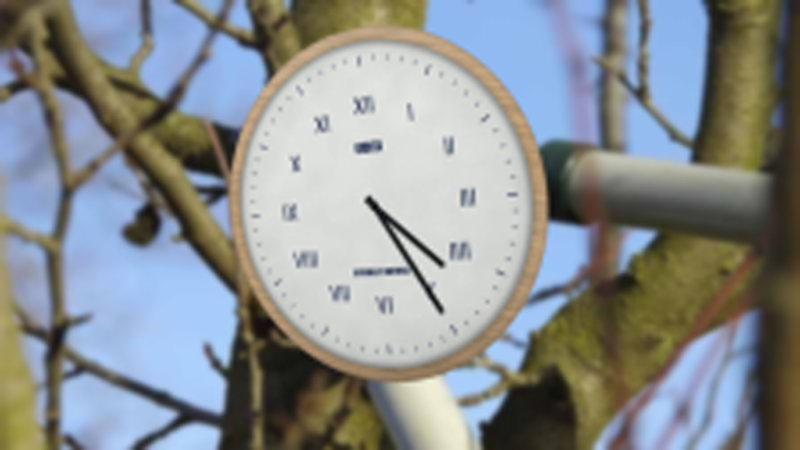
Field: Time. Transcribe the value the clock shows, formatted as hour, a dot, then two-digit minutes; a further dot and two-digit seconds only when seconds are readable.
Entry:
4.25
